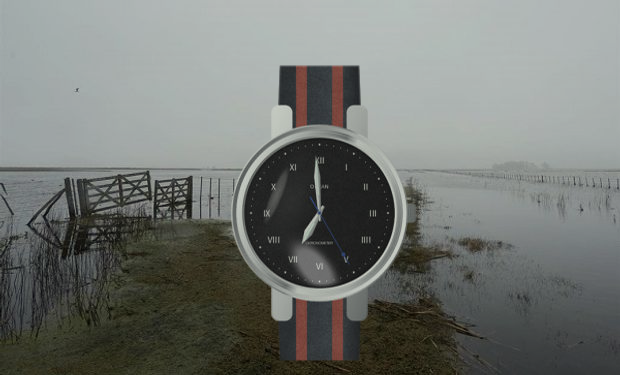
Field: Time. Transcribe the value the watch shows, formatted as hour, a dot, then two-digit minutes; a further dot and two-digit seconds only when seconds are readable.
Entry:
6.59.25
